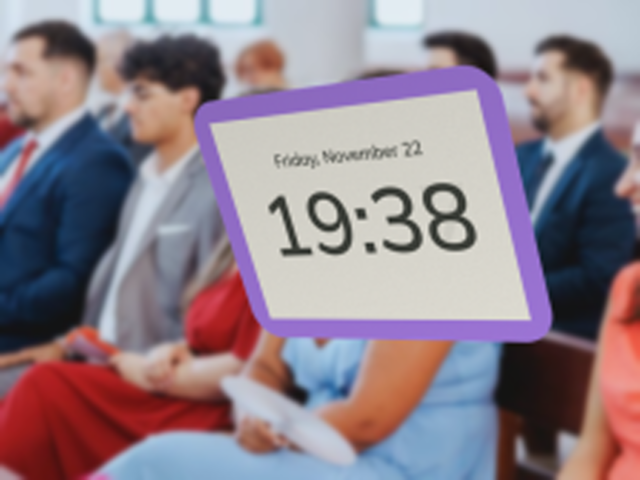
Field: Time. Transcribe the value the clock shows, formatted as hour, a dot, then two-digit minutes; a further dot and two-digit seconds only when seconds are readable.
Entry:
19.38
